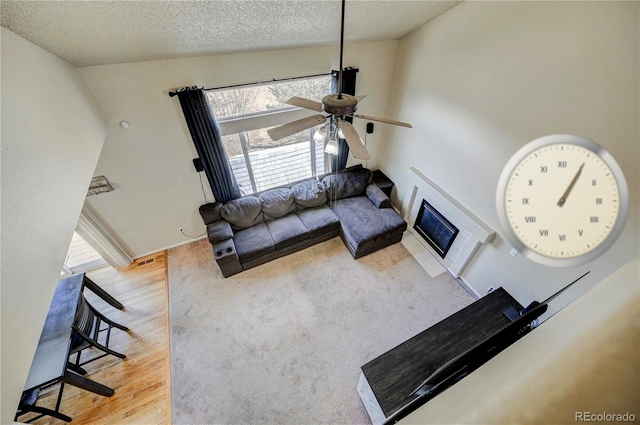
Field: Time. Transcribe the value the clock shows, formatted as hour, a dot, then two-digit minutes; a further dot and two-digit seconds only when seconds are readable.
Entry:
1.05
